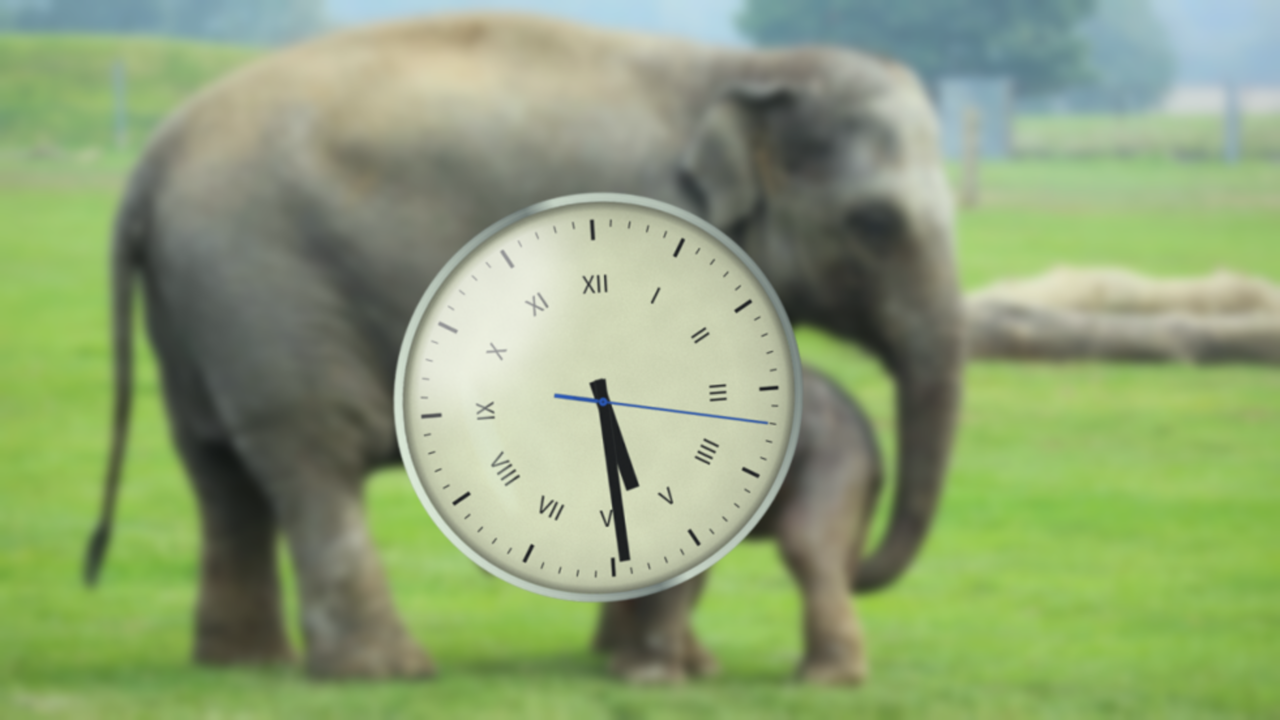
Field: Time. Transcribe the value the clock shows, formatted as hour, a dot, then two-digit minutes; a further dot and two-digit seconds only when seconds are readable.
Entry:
5.29.17
